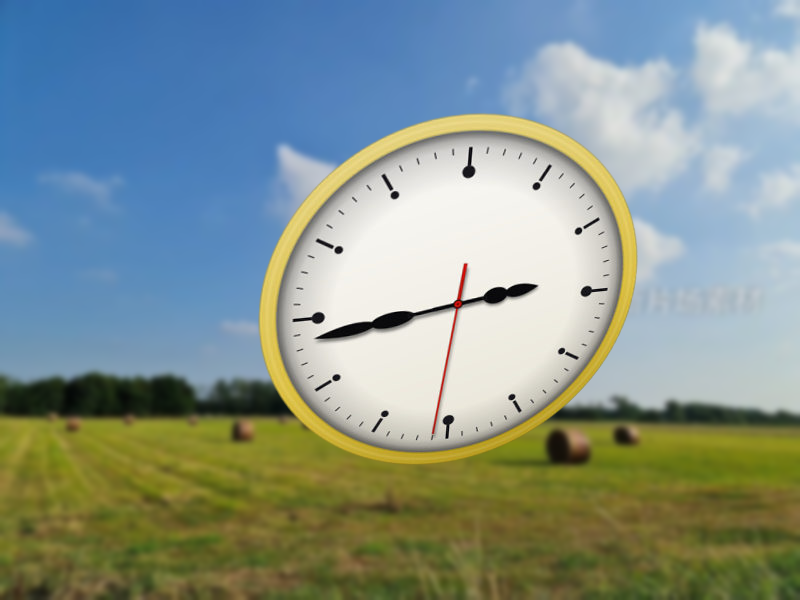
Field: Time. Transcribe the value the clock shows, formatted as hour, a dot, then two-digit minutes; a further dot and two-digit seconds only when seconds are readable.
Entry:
2.43.31
